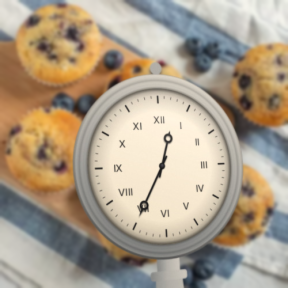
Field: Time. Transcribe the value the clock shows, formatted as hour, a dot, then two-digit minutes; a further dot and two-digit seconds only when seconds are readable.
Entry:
12.35
